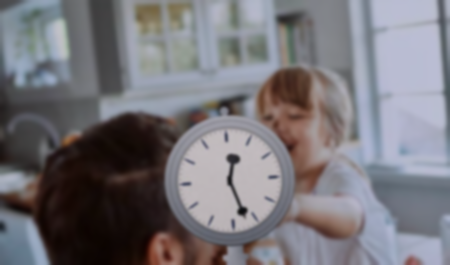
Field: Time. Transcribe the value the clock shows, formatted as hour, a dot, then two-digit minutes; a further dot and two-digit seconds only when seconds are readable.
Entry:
12.27
